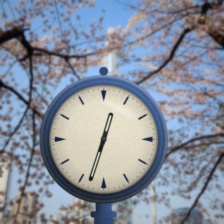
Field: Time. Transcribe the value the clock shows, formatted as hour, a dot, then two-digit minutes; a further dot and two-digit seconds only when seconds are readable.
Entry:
12.33
